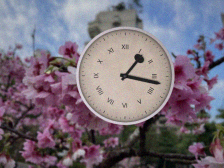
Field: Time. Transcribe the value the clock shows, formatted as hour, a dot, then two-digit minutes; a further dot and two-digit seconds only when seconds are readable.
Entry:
1.17
